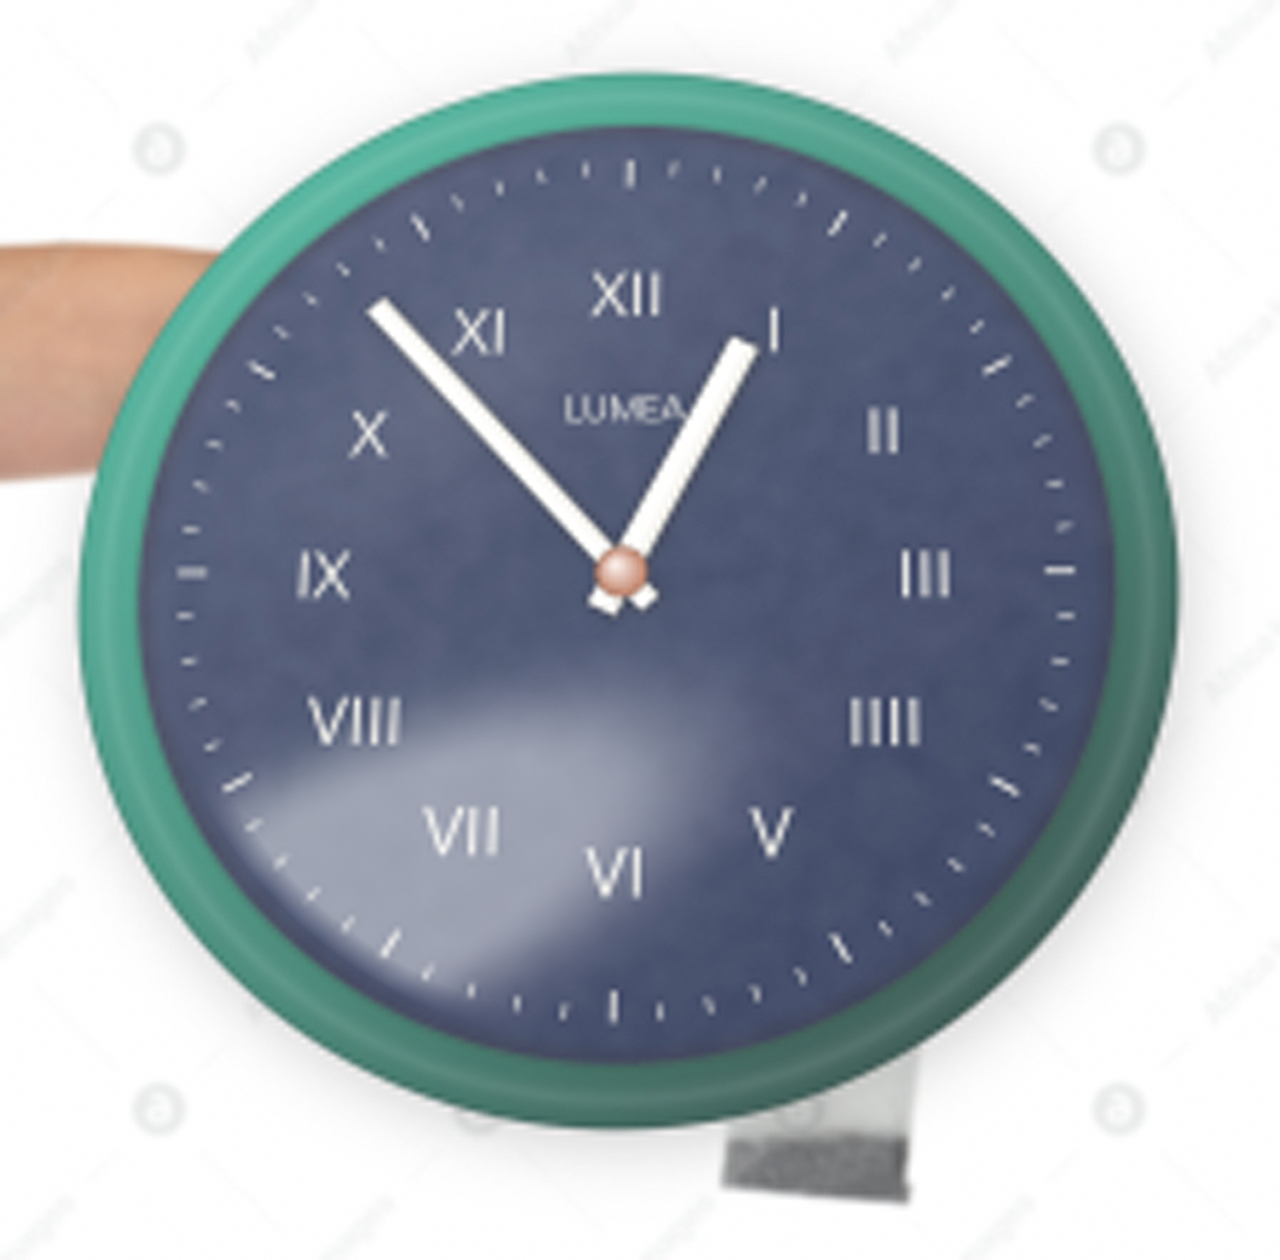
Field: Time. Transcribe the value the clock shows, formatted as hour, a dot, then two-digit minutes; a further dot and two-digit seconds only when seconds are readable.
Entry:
12.53
